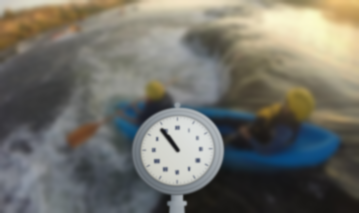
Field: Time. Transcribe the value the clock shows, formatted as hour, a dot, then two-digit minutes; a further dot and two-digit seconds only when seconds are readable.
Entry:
10.54
